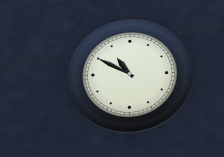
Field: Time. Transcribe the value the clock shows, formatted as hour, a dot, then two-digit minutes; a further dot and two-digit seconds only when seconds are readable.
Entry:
10.50
